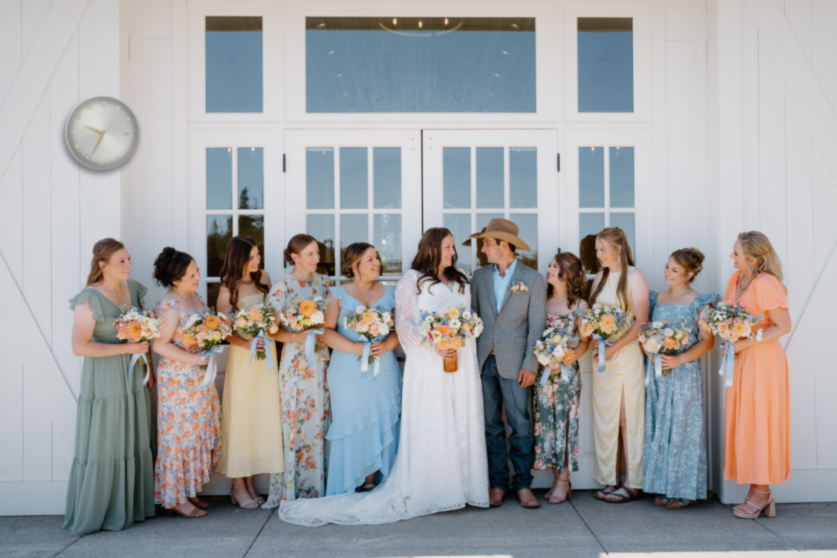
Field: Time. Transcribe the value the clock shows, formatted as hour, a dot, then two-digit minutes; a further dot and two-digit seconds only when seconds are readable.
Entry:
9.34
